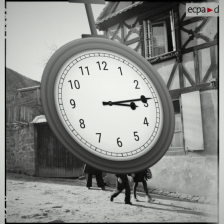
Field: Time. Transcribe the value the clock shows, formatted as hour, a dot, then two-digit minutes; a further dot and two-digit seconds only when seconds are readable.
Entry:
3.14
